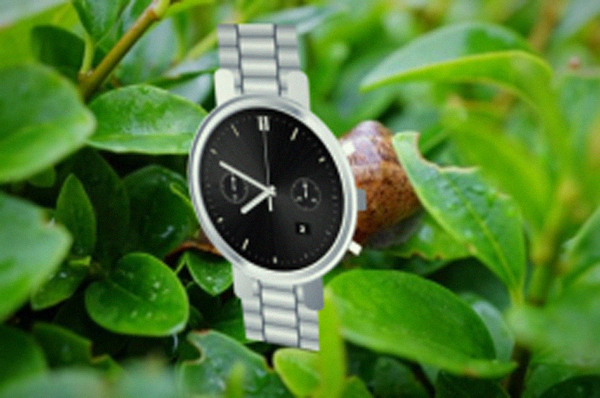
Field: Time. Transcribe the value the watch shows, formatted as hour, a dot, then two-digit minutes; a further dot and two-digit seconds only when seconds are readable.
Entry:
7.49
